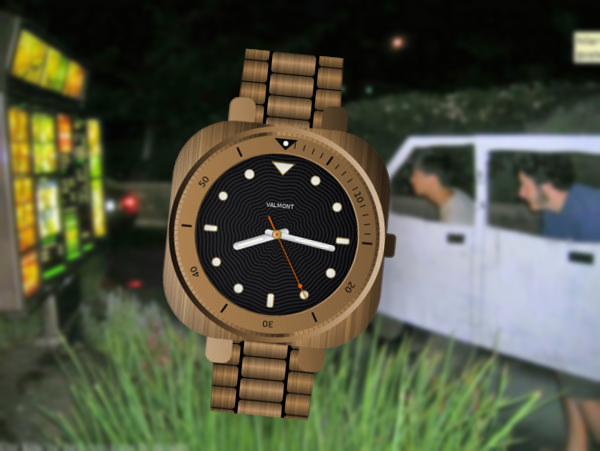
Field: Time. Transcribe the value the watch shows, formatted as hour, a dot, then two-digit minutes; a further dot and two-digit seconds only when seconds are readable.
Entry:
8.16.25
